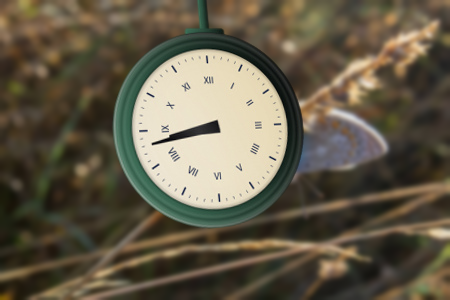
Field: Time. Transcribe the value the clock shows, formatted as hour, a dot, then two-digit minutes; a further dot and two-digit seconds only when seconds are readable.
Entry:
8.43
